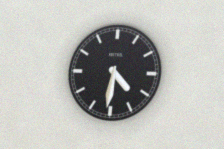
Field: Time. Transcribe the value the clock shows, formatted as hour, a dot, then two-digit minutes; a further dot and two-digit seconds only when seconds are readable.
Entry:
4.31
